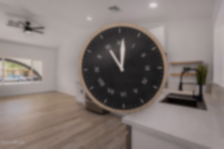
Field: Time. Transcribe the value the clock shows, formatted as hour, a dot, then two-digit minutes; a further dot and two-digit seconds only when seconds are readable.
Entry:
11.01
